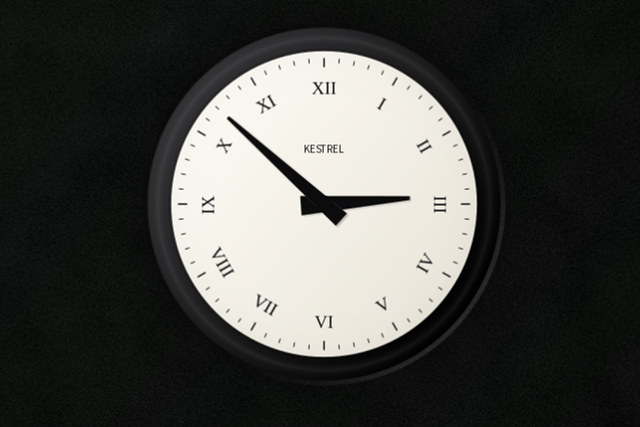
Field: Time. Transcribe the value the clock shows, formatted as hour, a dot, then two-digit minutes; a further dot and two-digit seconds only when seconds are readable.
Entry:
2.52
